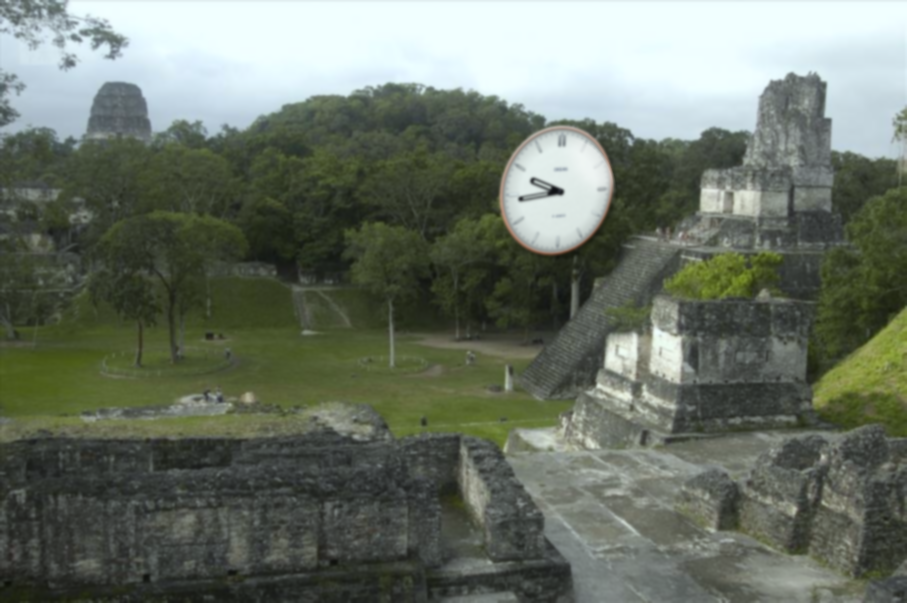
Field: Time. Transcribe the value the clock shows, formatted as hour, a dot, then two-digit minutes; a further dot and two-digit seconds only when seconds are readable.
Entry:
9.44
